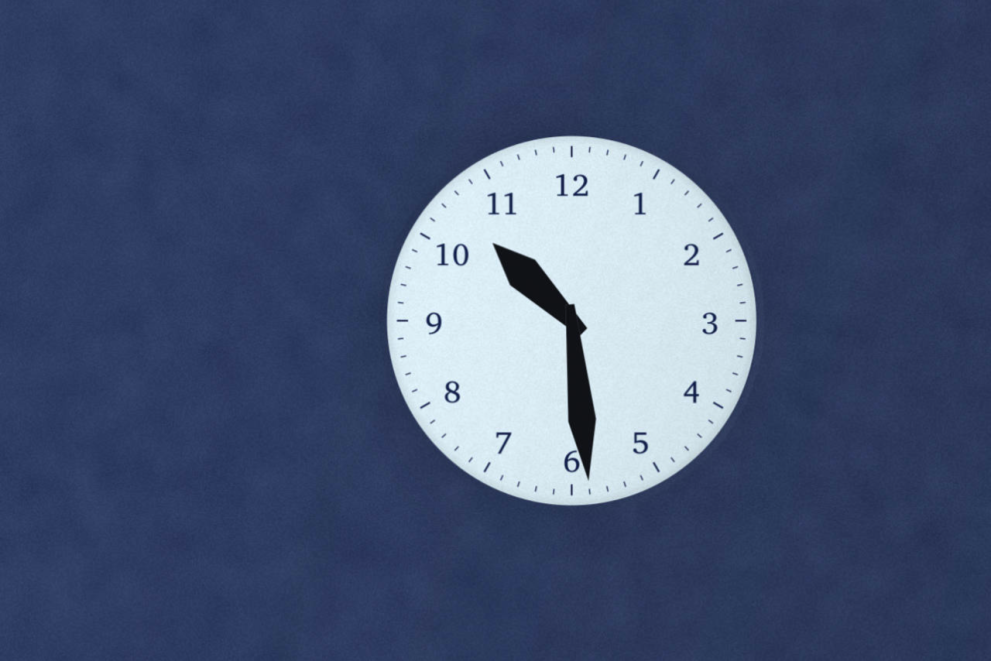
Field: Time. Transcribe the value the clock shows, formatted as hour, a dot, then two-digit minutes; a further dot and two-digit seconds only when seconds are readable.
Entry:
10.29
